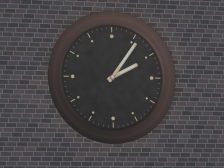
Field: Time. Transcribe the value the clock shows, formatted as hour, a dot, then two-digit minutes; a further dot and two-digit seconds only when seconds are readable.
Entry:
2.06
